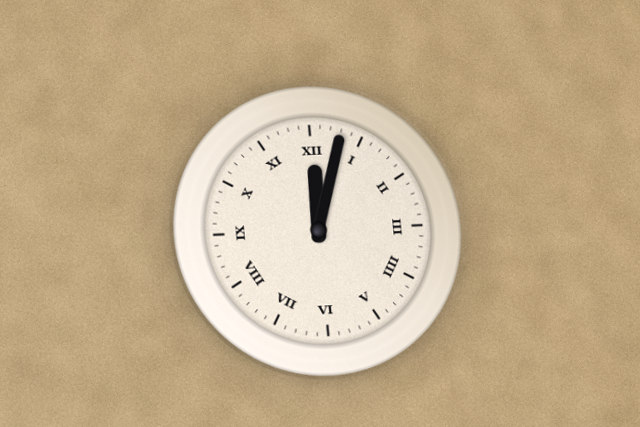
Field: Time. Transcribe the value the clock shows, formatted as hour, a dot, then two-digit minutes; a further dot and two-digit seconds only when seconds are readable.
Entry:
12.03
